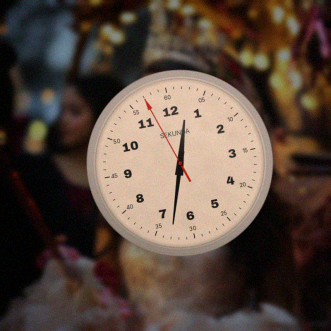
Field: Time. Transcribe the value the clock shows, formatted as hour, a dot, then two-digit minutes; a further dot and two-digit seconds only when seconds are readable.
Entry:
12.32.57
